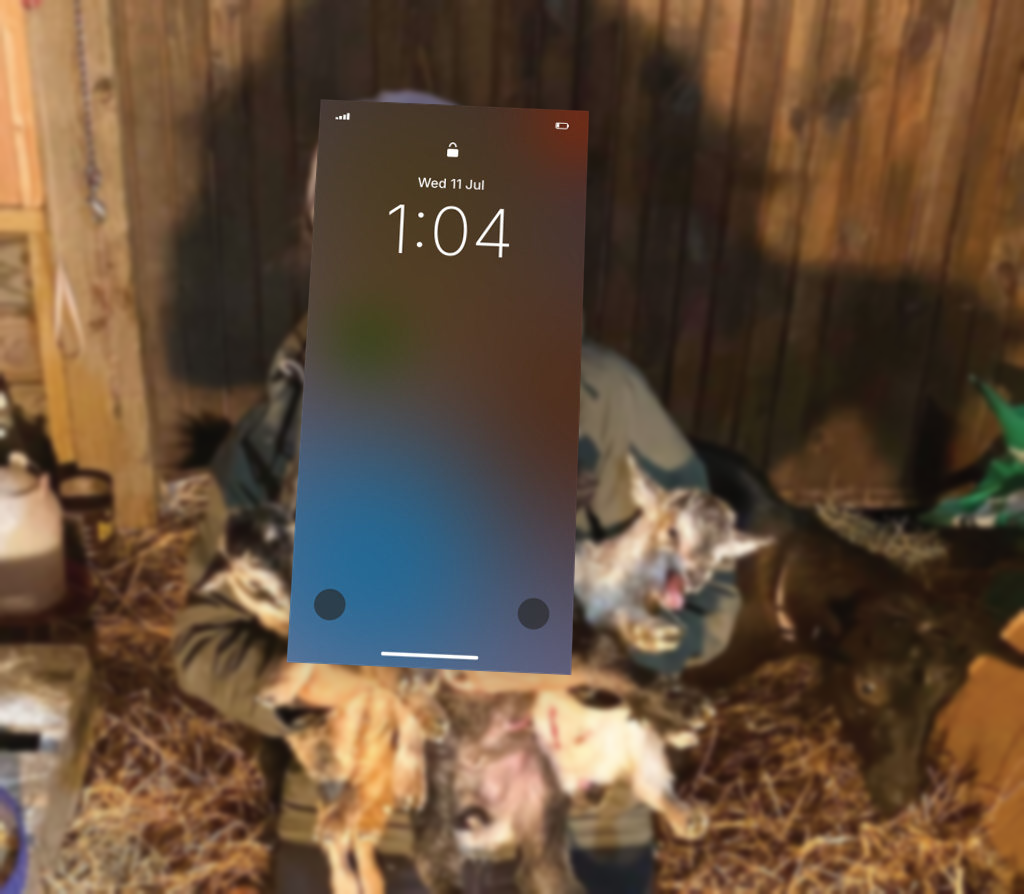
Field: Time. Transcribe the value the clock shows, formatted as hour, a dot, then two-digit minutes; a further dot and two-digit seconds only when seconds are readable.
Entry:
1.04
